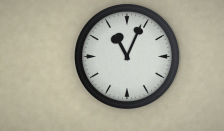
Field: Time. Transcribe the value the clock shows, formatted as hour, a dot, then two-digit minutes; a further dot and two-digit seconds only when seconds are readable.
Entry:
11.04
